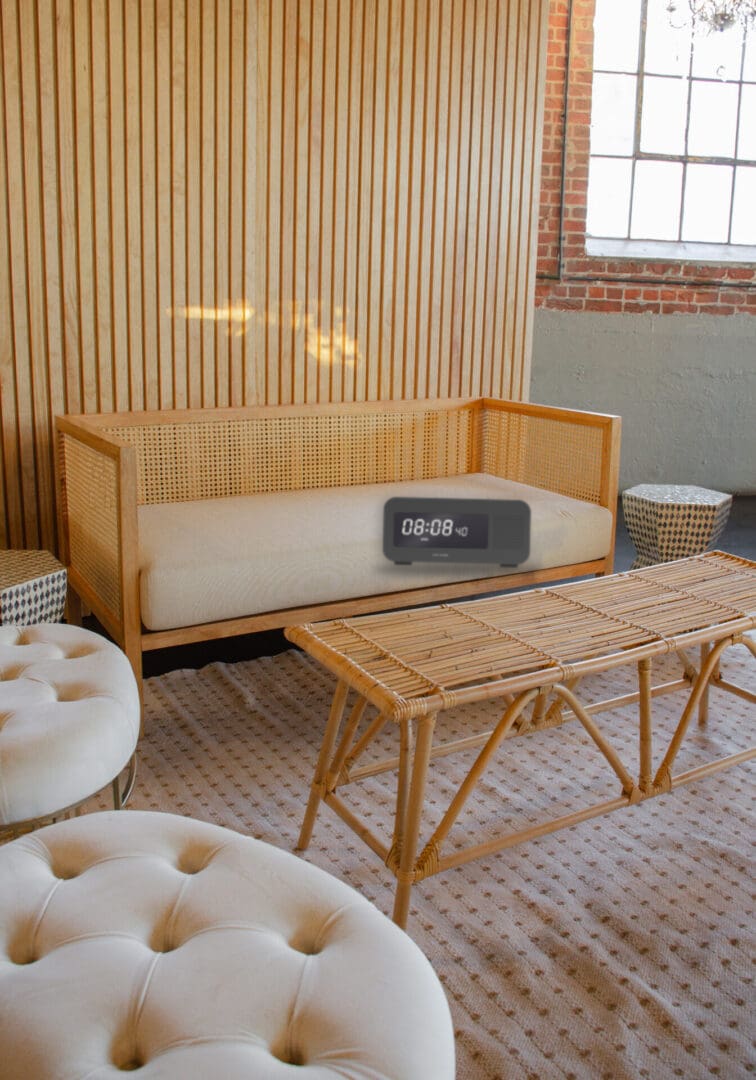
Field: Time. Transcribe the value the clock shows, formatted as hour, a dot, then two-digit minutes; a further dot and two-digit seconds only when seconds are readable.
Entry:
8.08
